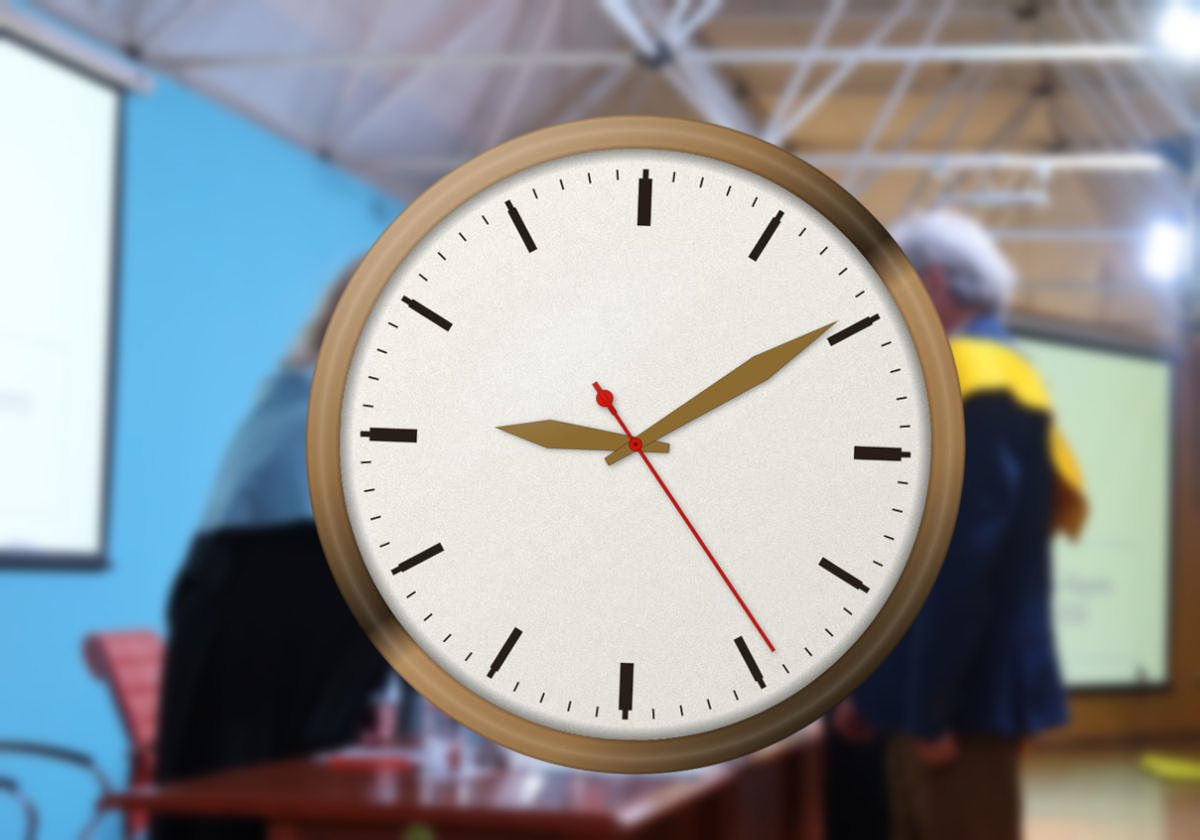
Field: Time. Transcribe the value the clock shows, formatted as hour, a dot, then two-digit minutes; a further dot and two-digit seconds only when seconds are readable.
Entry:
9.09.24
